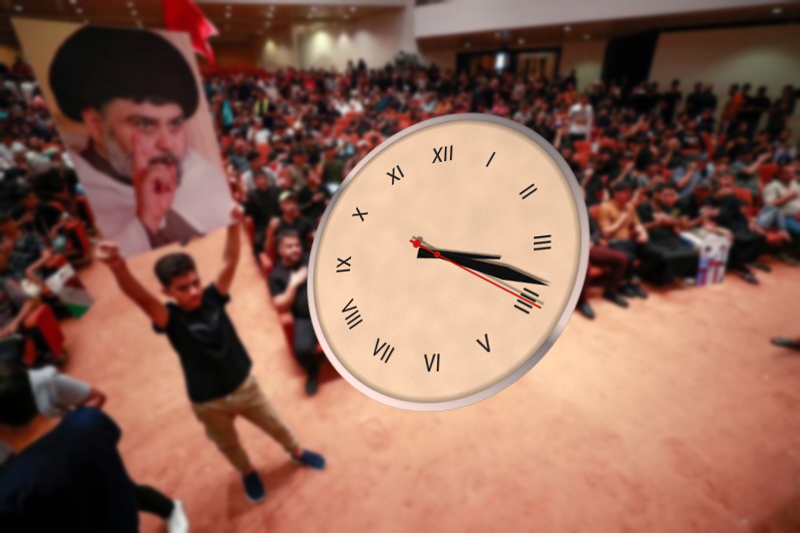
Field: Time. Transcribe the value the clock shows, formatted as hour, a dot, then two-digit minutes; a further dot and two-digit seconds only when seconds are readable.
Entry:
3.18.20
